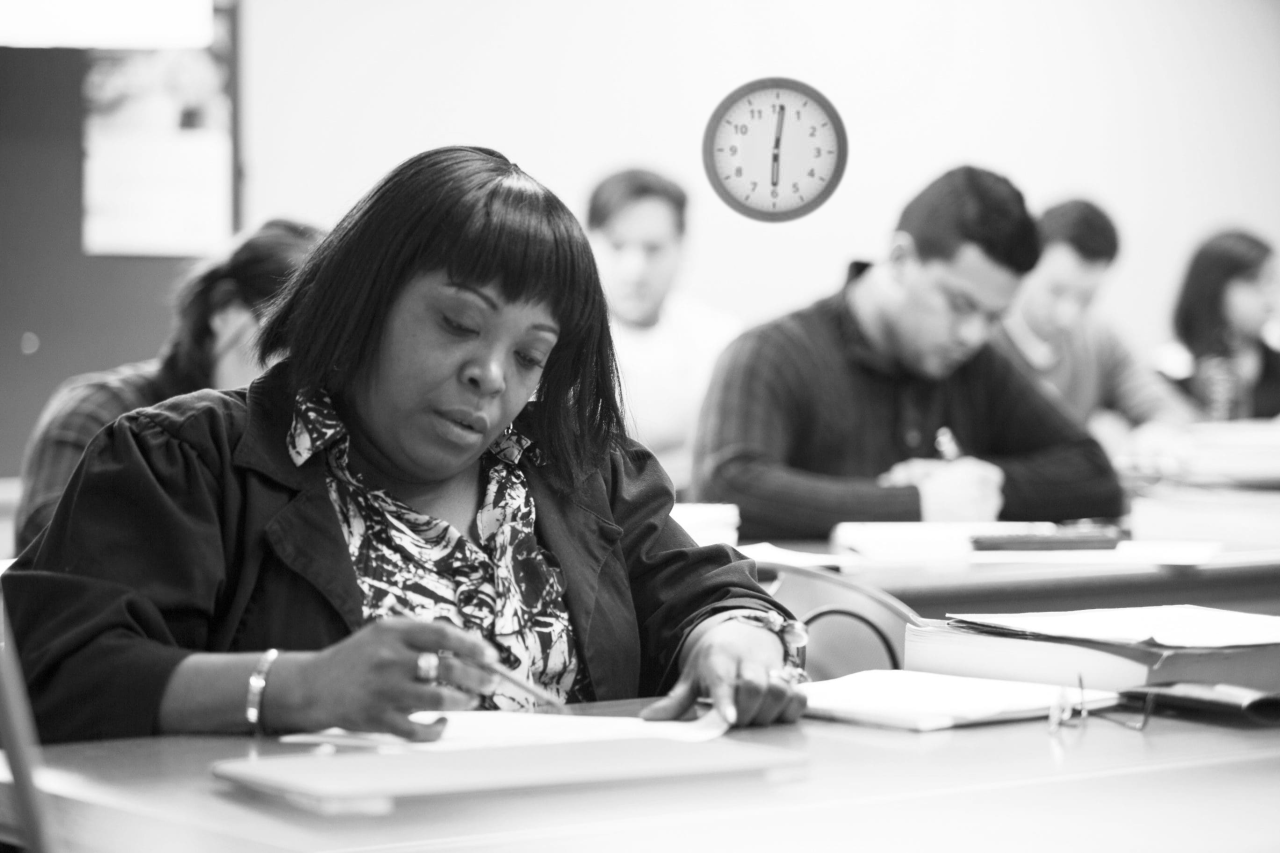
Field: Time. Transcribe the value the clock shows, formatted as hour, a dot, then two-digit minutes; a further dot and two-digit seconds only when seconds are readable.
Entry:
6.01
